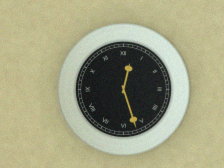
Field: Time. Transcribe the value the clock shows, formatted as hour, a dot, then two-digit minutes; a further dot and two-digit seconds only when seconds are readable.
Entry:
12.27
